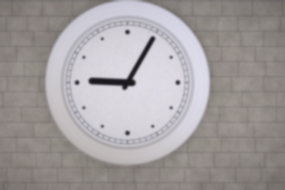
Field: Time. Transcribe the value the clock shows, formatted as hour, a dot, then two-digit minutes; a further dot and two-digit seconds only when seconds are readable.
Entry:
9.05
